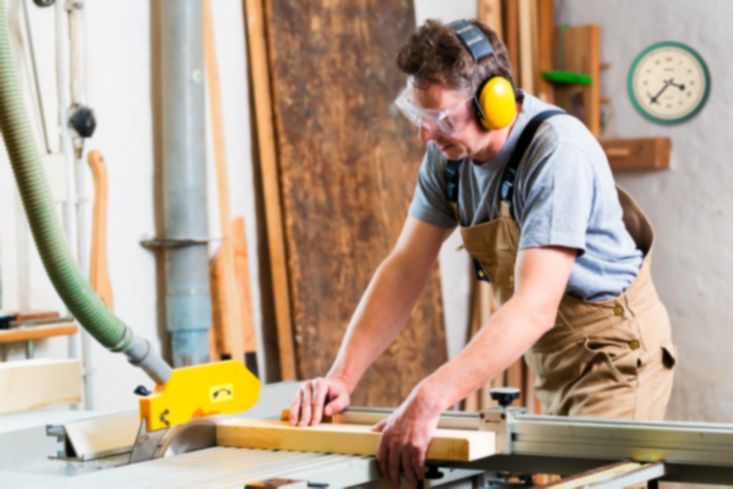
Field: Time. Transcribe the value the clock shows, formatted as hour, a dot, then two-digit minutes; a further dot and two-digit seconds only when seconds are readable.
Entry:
3.37
